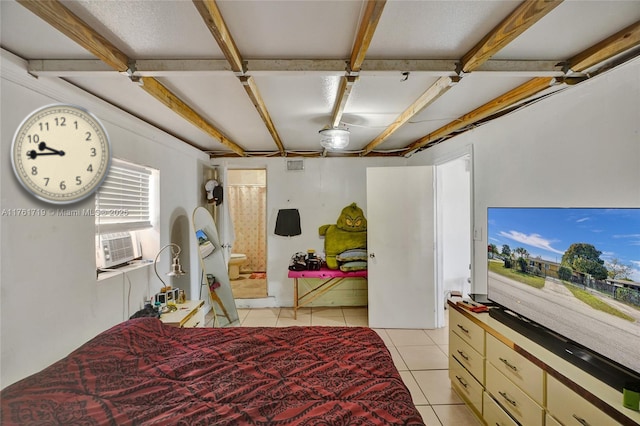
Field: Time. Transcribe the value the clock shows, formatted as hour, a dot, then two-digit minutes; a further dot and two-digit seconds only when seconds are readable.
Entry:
9.45
